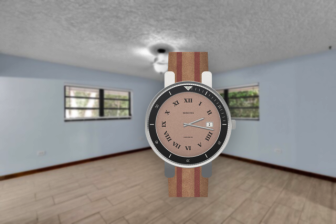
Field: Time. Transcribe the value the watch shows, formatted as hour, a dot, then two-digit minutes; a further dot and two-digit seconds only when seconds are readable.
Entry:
2.17
